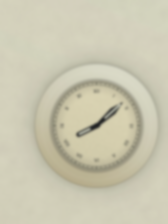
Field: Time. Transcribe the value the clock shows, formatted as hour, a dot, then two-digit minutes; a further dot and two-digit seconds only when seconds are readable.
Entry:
8.08
